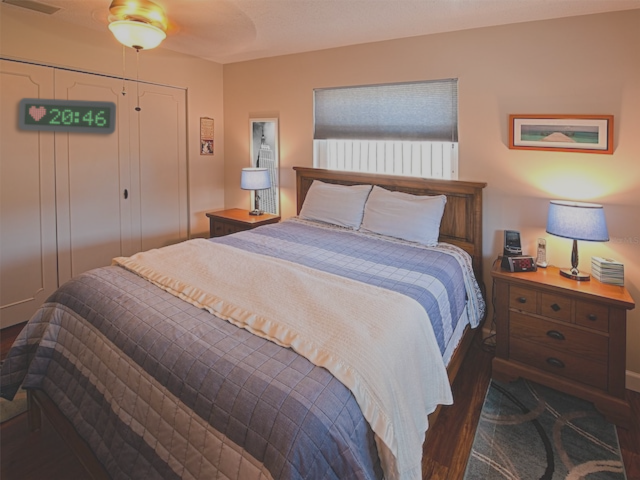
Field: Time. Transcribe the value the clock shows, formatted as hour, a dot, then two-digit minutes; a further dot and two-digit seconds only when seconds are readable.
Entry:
20.46
